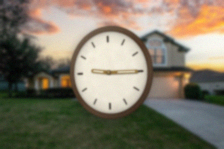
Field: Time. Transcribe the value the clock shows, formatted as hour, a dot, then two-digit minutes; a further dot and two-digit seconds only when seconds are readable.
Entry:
9.15
